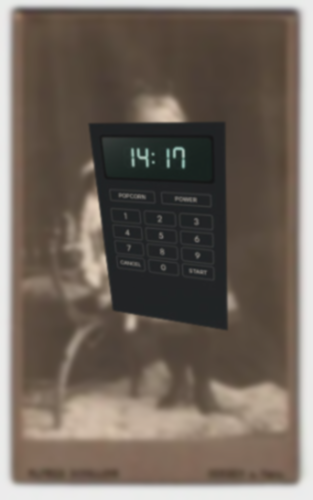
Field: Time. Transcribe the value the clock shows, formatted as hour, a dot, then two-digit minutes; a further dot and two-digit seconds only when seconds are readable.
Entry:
14.17
